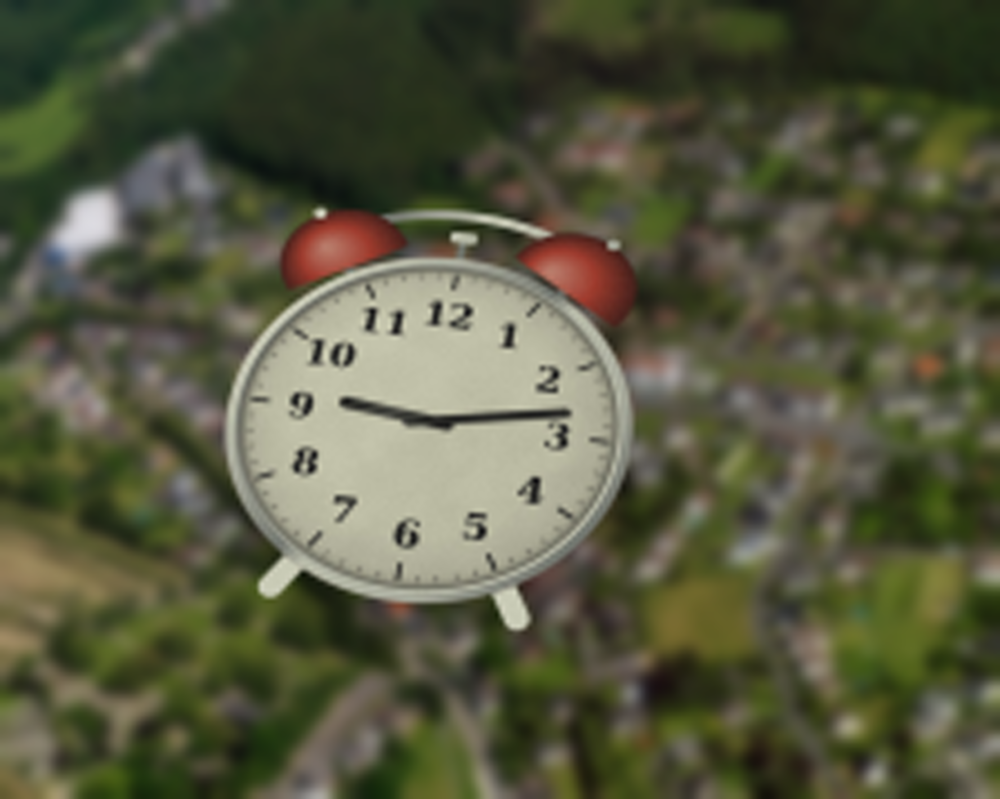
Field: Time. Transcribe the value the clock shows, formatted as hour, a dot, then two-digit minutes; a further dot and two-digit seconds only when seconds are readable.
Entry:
9.13
